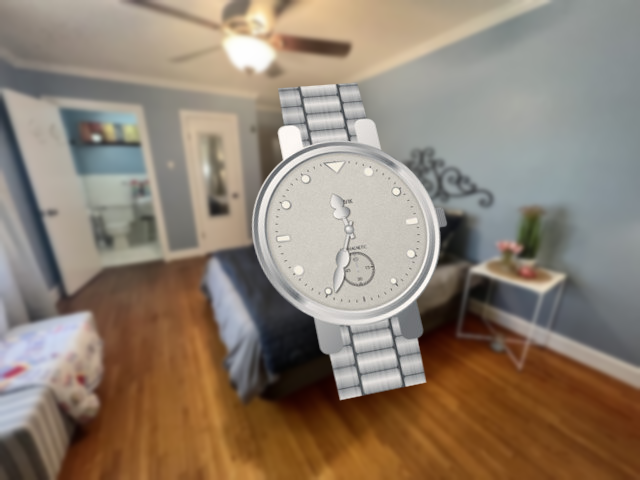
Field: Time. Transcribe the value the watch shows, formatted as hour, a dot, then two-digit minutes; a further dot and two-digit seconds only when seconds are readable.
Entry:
11.34
